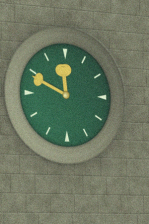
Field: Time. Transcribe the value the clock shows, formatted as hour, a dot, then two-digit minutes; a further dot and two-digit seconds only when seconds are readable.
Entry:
11.49
